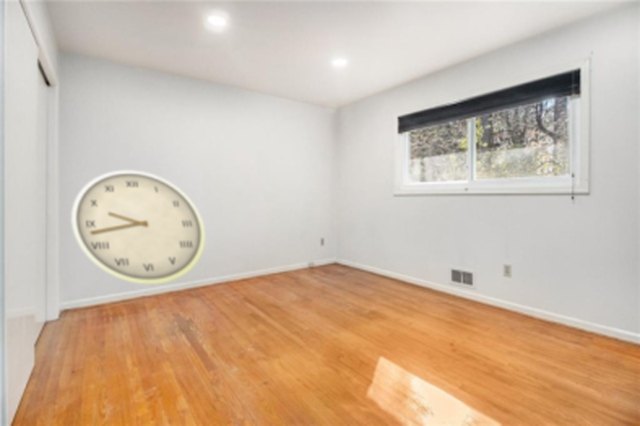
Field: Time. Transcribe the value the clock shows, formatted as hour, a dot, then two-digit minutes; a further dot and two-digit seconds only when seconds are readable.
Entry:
9.43
